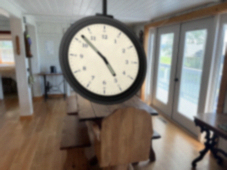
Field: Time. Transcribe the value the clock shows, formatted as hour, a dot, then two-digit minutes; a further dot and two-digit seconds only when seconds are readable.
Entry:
4.52
